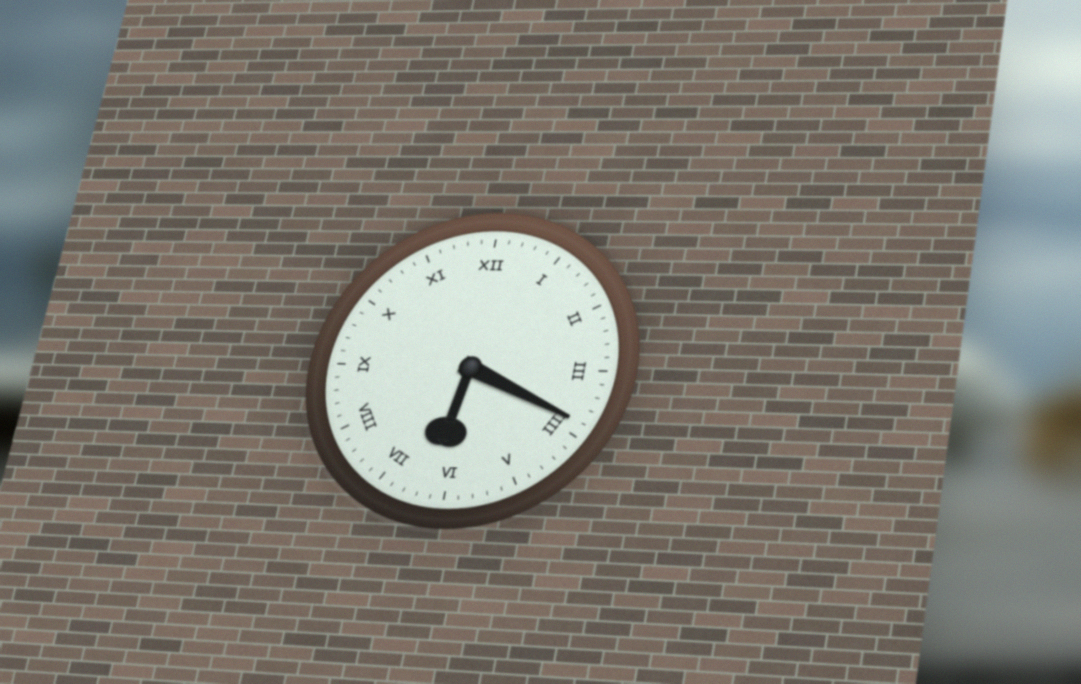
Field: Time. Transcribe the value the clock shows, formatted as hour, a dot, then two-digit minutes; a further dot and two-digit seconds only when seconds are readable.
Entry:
6.19
